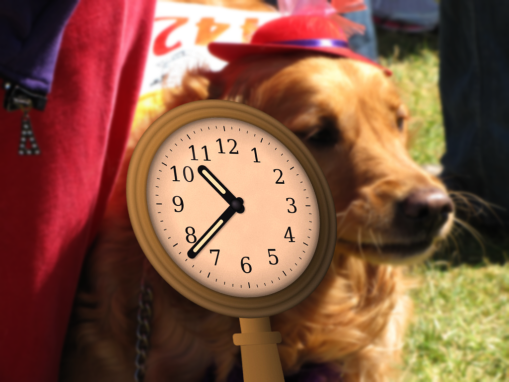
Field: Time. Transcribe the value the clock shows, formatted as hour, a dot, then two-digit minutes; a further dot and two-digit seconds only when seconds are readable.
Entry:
10.38
